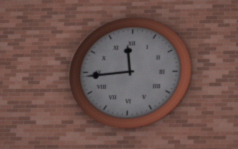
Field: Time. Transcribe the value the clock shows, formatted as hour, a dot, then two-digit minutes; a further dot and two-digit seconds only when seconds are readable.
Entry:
11.44
